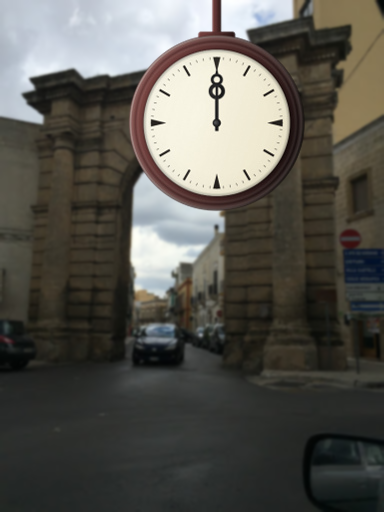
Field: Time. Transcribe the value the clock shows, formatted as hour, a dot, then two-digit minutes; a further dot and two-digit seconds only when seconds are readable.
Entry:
12.00
